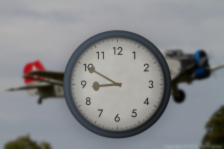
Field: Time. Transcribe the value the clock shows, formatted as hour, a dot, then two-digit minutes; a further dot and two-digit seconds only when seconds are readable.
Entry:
8.50
